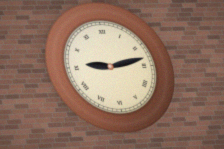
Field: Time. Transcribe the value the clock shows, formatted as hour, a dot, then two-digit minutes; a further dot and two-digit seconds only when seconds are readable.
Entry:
9.13
